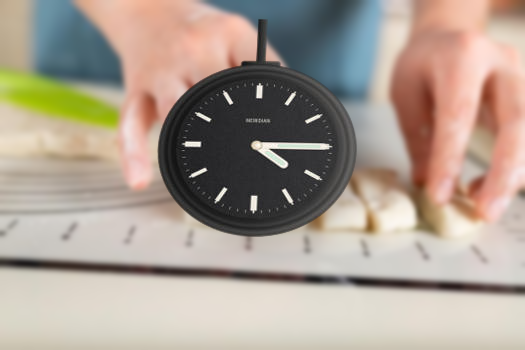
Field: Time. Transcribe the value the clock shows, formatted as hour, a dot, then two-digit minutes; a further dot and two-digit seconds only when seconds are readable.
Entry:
4.15
